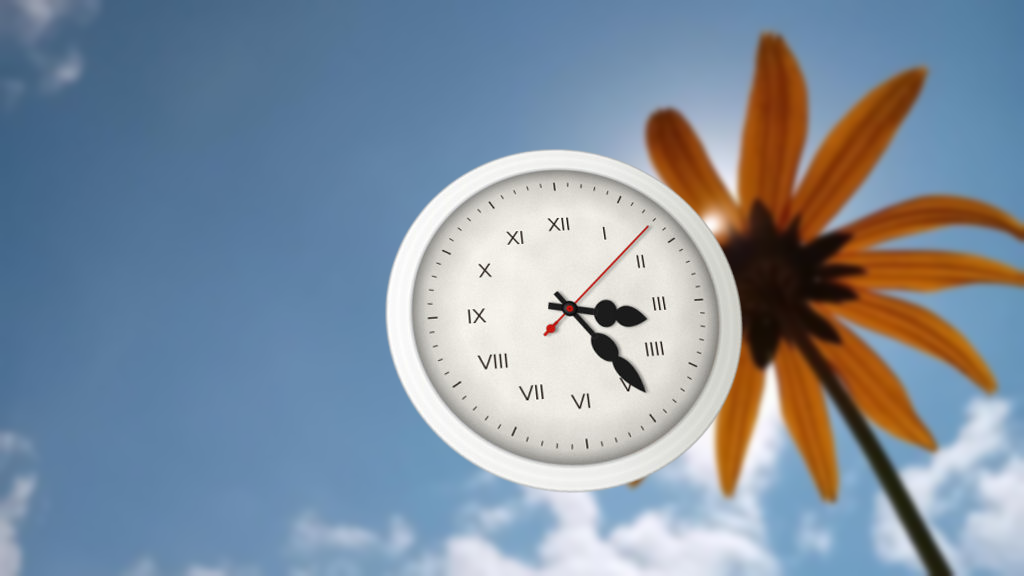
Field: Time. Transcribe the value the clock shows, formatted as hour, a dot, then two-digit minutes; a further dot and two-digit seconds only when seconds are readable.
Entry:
3.24.08
